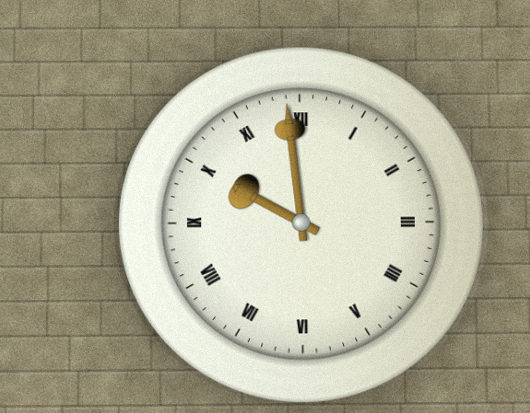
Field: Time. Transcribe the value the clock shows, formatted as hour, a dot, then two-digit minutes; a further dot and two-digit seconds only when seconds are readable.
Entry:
9.59
